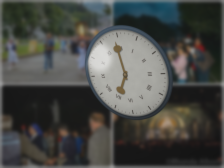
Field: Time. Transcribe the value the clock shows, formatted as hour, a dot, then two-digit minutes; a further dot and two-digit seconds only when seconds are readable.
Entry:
6.59
